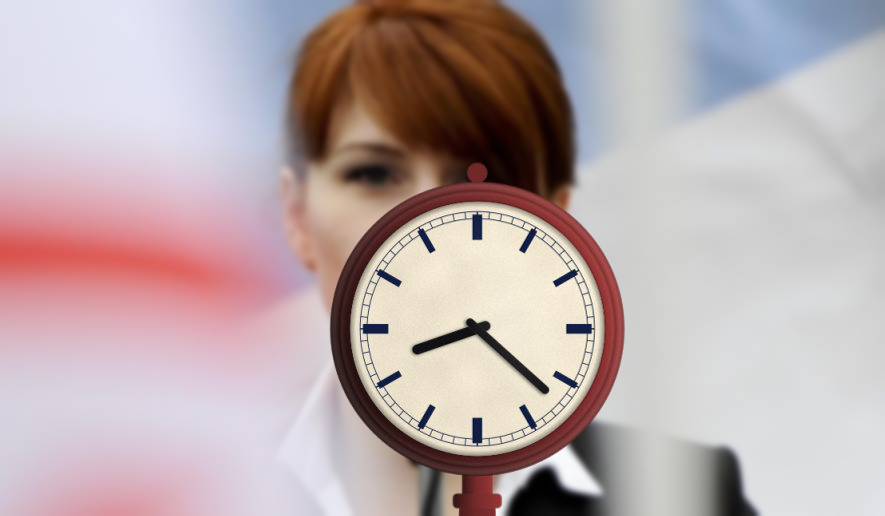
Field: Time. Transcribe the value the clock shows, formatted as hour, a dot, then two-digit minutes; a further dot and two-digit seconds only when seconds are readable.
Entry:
8.22
